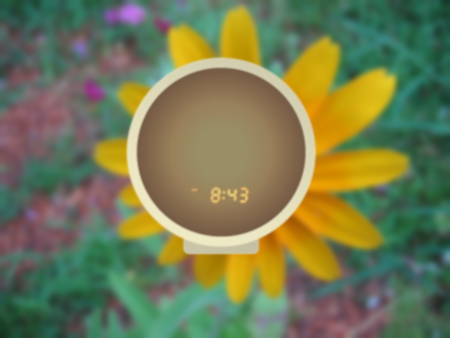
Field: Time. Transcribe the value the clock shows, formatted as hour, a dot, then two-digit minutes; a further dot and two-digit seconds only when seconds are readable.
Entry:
8.43
